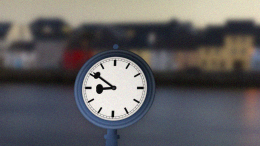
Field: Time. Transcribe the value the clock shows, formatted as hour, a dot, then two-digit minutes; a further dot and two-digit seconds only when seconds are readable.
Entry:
8.51
